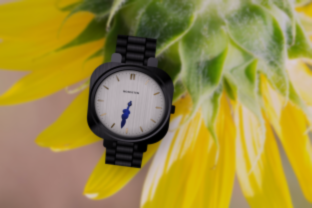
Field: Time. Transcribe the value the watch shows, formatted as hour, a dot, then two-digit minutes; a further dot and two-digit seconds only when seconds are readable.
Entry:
6.32
